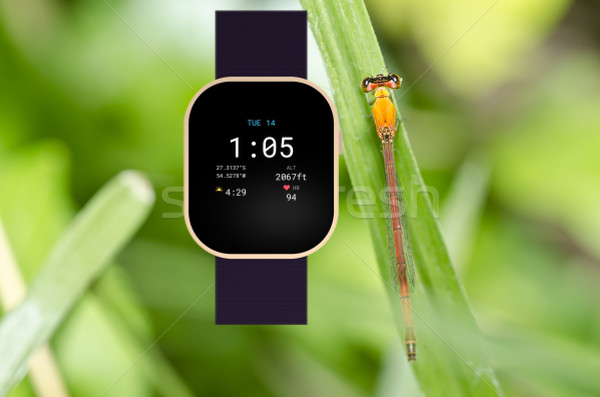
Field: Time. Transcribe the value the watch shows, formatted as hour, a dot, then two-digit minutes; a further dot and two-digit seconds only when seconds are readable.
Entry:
1.05
